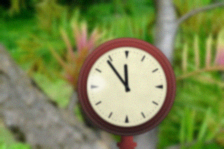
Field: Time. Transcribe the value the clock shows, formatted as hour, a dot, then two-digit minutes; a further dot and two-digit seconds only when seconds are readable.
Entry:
11.54
